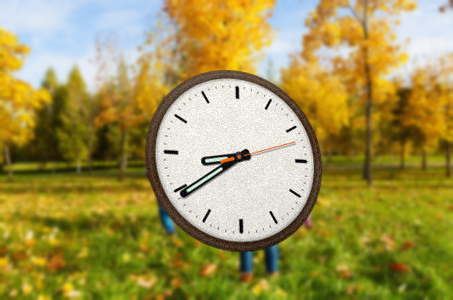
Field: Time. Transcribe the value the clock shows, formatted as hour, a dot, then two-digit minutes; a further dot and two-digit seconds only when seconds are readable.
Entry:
8.39.12
